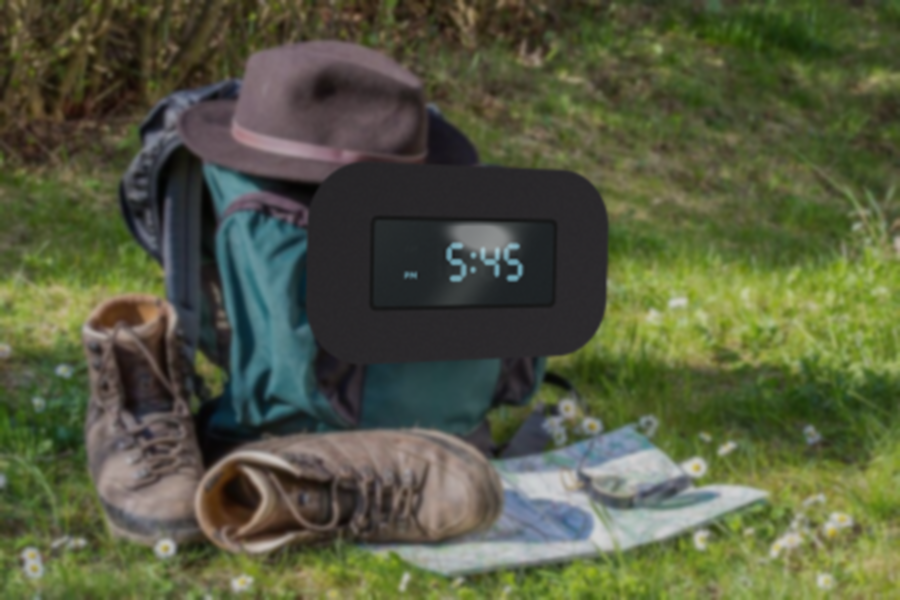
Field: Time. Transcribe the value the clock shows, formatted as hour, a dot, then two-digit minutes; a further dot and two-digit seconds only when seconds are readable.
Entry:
5.45
